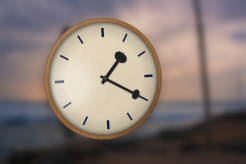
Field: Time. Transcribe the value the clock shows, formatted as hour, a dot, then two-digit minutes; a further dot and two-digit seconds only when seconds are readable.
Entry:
1.20
